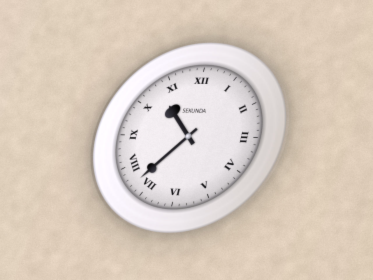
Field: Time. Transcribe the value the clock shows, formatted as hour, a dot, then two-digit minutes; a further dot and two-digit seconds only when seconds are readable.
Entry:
10.37
